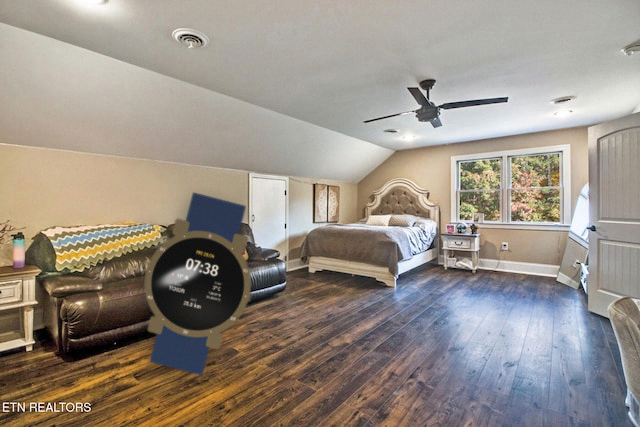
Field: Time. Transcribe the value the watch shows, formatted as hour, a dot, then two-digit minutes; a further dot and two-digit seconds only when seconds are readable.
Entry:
7.38
